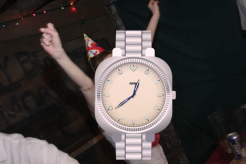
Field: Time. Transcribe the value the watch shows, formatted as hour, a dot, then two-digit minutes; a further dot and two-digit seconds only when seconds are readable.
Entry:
12.39
